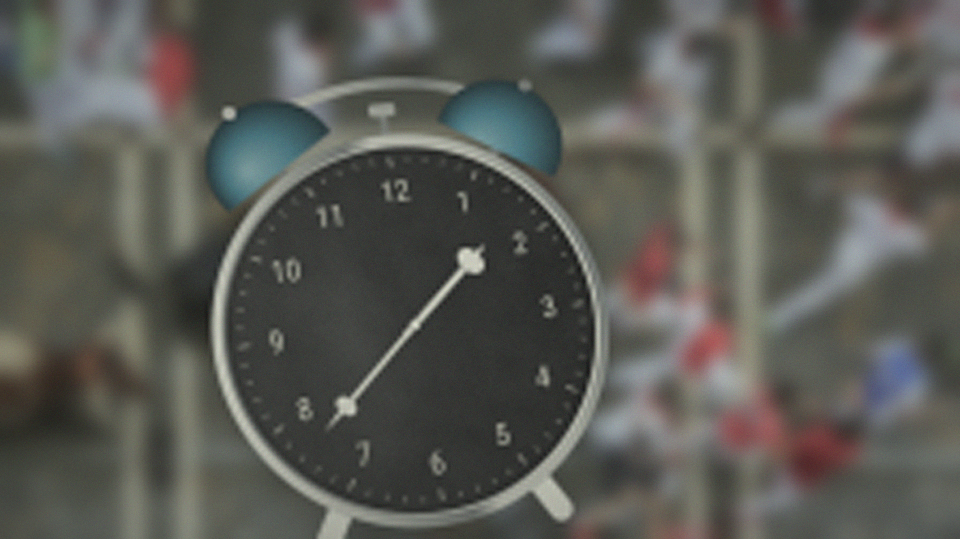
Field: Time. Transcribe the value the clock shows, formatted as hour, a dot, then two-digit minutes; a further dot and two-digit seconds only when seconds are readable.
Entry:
1.38
